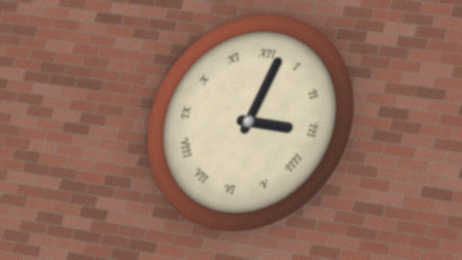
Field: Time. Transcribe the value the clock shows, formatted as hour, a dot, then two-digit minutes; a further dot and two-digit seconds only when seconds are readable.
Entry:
3.02
